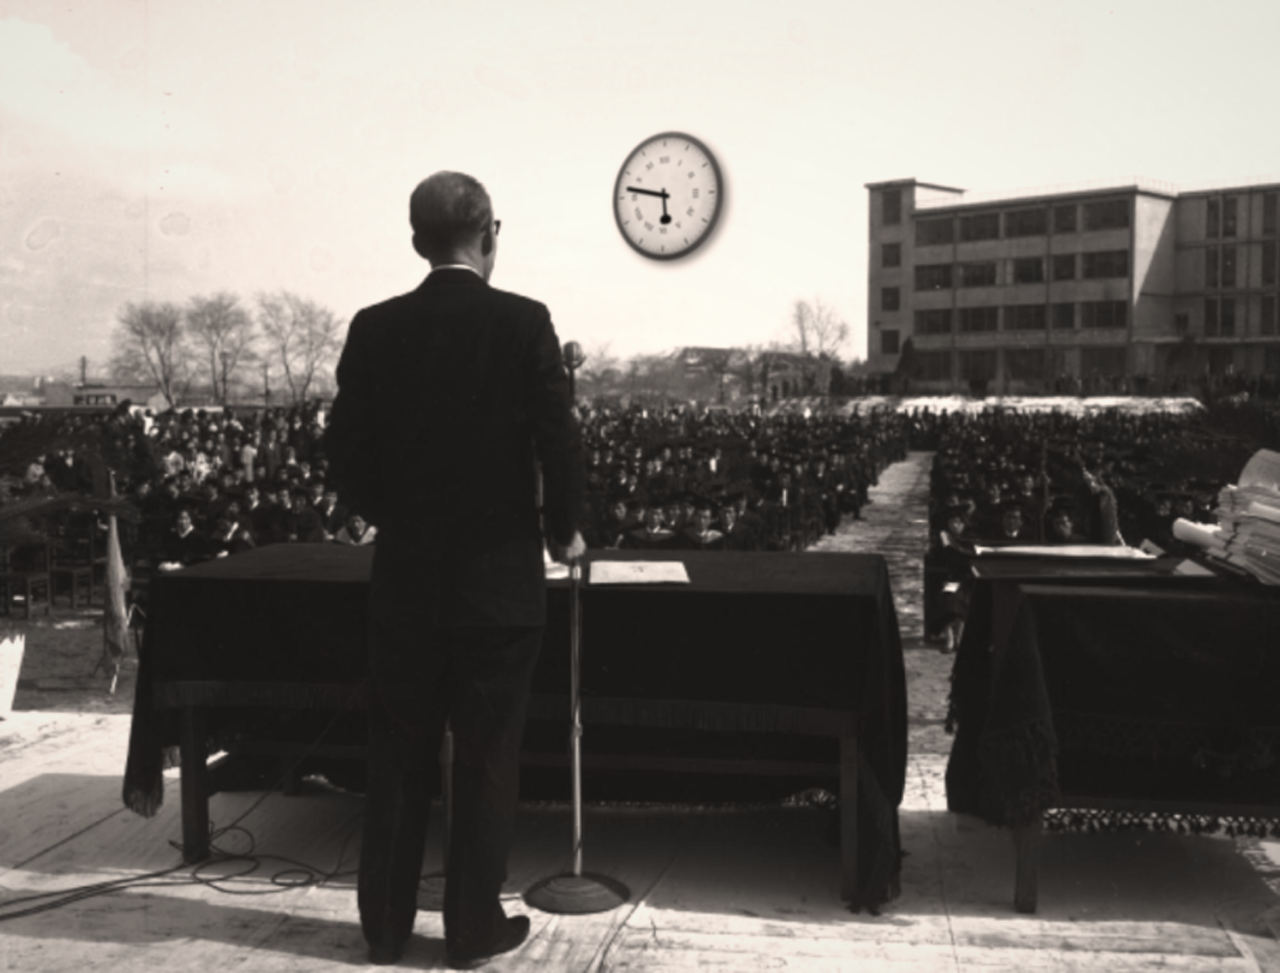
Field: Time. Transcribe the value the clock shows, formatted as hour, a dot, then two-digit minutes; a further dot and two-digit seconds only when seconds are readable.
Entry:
5.47
